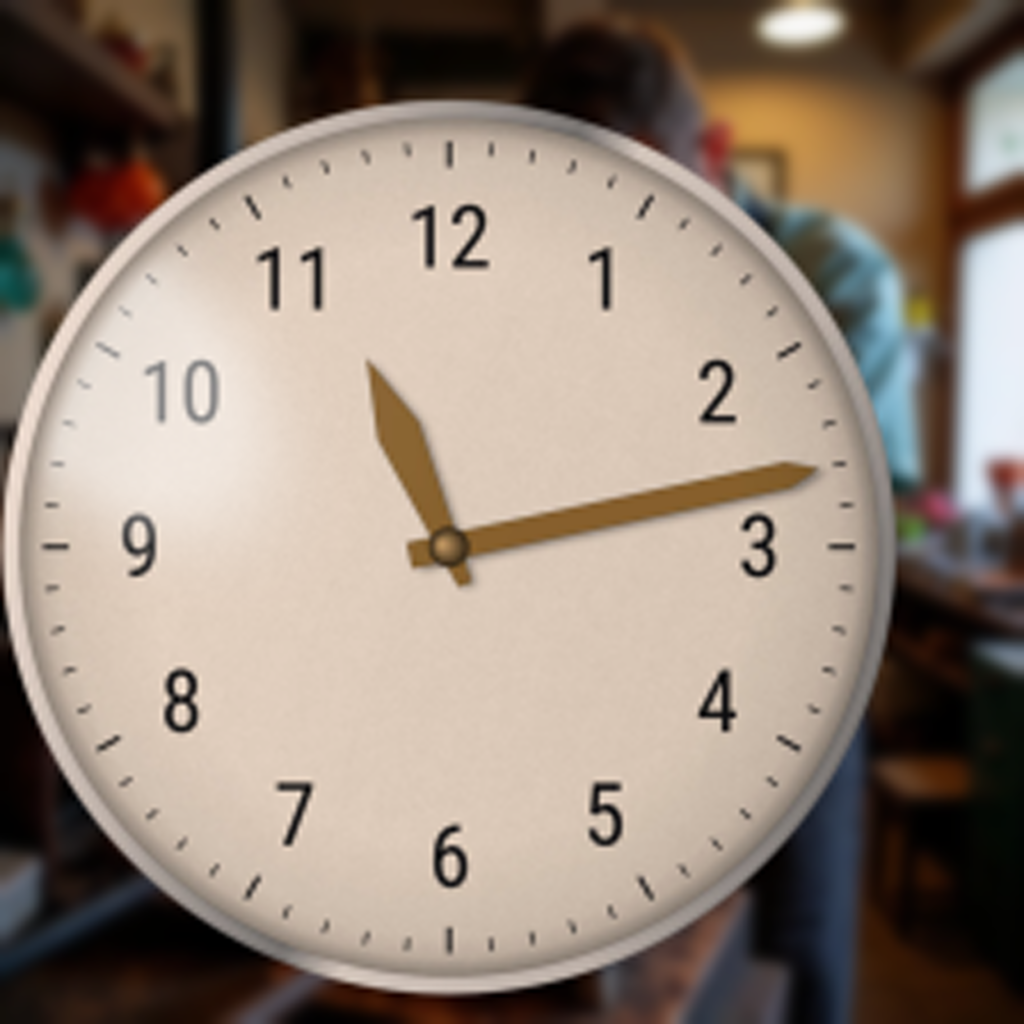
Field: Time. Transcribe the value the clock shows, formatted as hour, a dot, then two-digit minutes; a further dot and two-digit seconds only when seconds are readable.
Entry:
11.13
